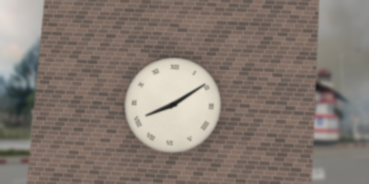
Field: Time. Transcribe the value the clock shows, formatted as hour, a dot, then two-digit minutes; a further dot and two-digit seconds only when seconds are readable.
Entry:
8.09
